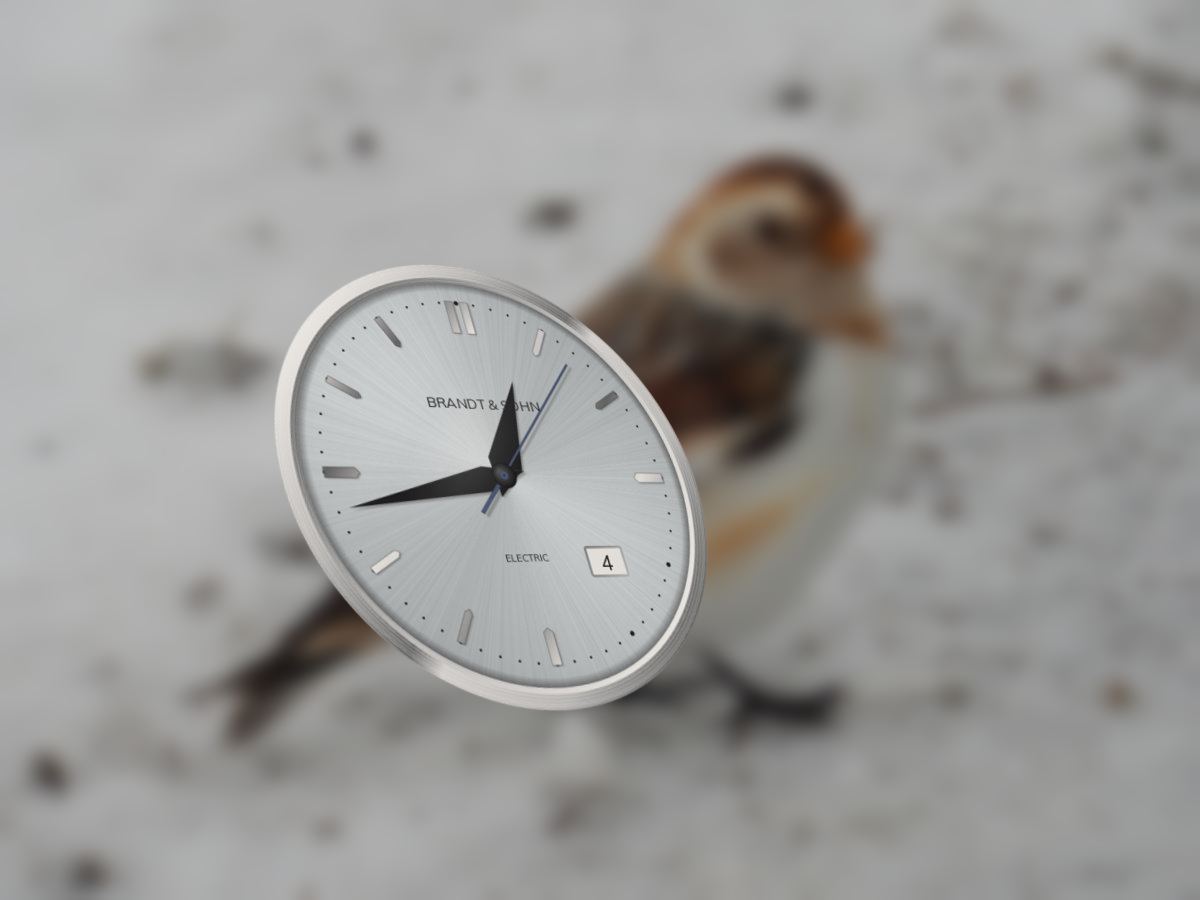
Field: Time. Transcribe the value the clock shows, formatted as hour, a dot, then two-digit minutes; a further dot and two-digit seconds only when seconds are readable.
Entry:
12.43.07
